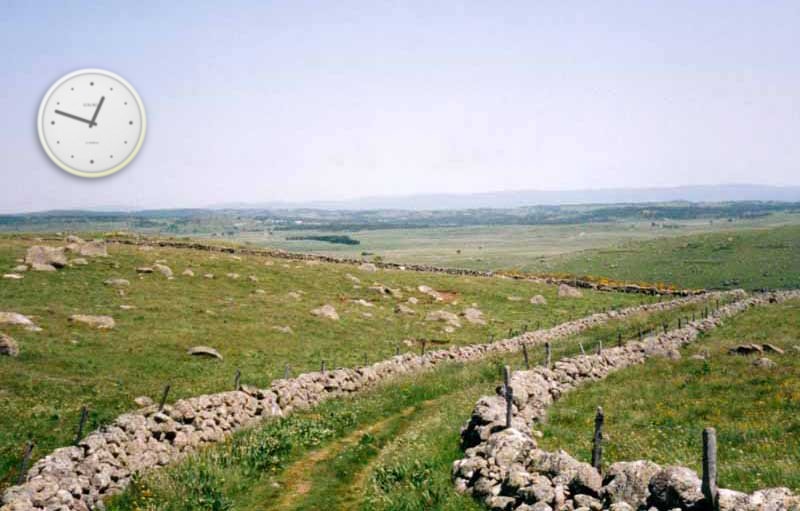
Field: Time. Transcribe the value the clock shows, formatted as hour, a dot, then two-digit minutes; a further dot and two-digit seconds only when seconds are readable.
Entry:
12.48
